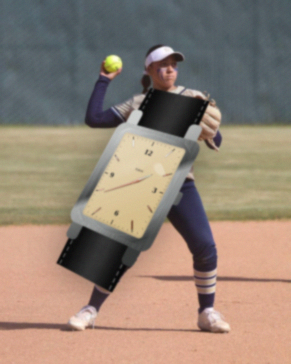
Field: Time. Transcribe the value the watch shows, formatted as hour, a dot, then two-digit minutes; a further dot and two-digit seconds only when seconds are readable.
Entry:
1.39
